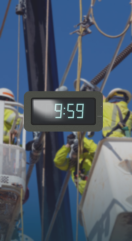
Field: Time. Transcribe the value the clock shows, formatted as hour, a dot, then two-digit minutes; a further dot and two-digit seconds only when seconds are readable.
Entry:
9.59
